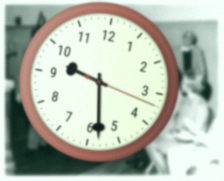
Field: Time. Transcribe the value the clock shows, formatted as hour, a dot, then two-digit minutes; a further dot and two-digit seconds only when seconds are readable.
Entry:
9.28.17
